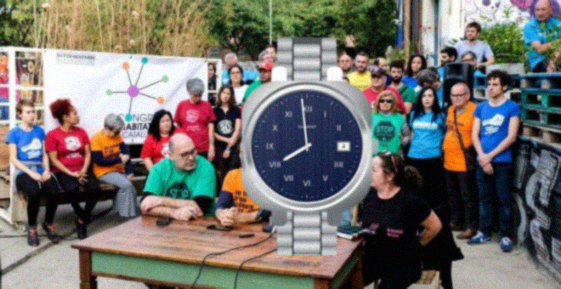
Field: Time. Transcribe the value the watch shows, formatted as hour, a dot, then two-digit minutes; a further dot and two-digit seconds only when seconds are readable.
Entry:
7.59
